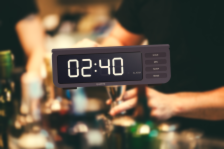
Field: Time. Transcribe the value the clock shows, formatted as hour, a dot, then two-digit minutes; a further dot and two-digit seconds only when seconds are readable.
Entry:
2.40
